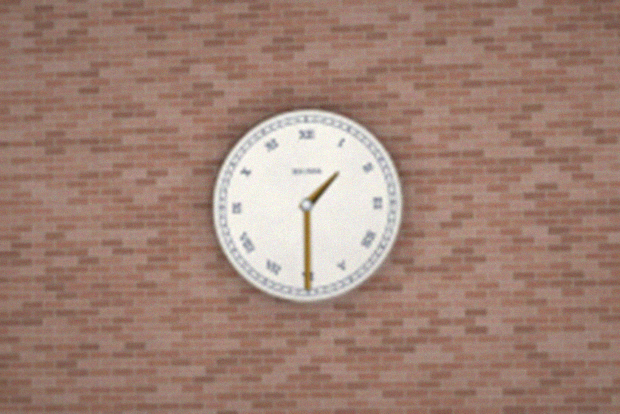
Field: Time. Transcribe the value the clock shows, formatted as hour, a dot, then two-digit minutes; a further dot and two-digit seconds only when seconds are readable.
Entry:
1.30
